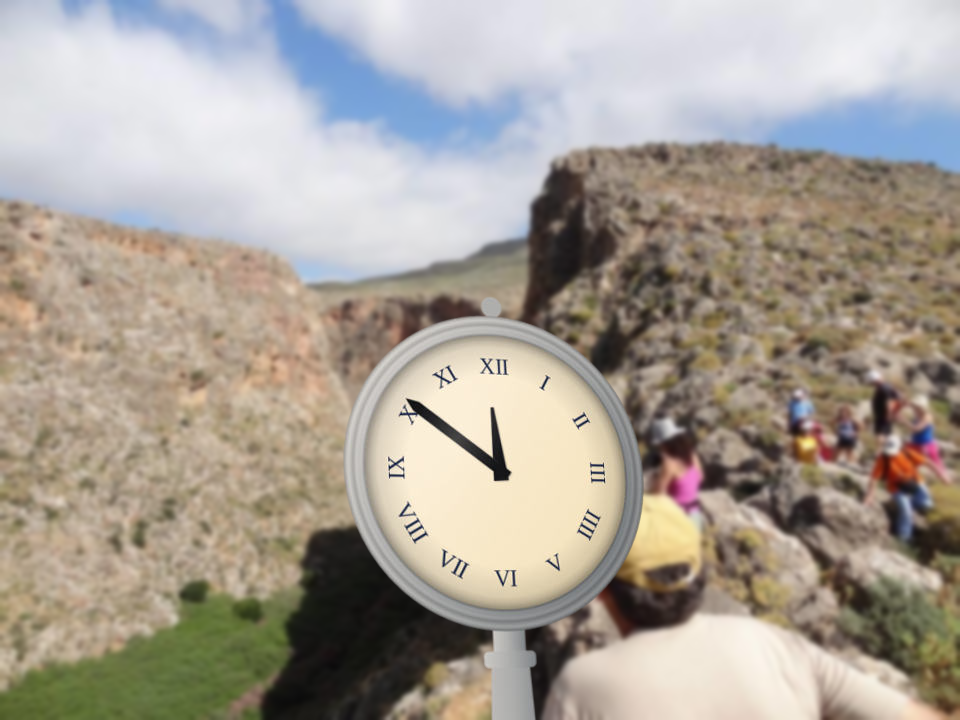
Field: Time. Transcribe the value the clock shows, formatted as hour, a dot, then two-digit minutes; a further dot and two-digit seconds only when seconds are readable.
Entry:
11.51
